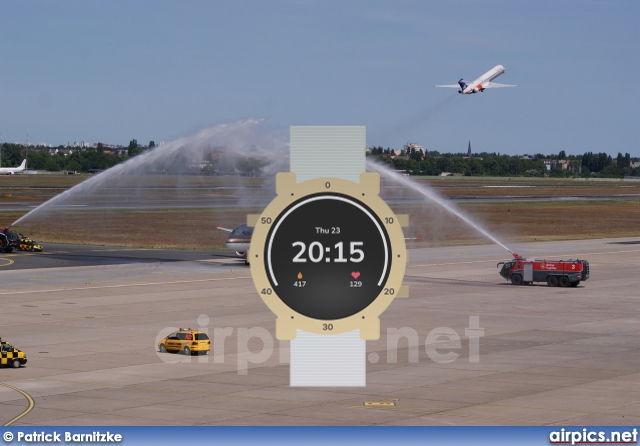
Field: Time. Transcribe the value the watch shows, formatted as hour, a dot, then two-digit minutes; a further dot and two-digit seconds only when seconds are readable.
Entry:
20.15
